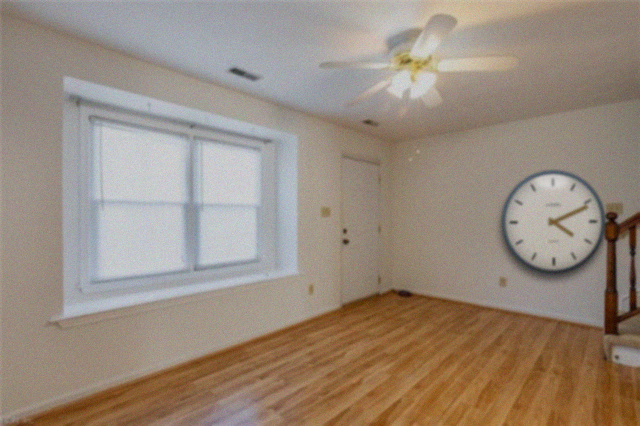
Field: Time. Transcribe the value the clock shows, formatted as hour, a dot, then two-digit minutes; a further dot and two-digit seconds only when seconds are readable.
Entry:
4.11
